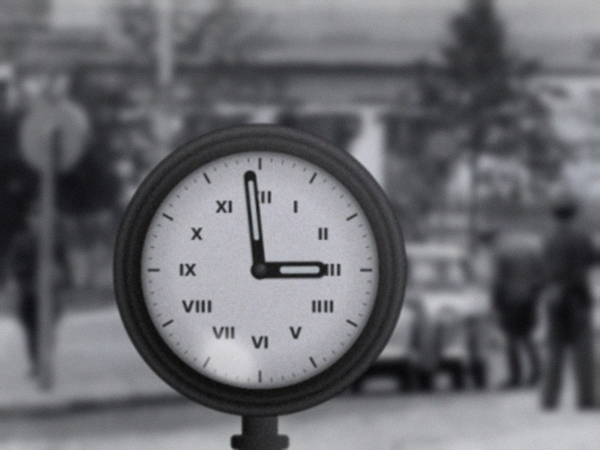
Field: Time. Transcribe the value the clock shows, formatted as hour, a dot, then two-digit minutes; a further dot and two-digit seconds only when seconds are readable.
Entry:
2.59
